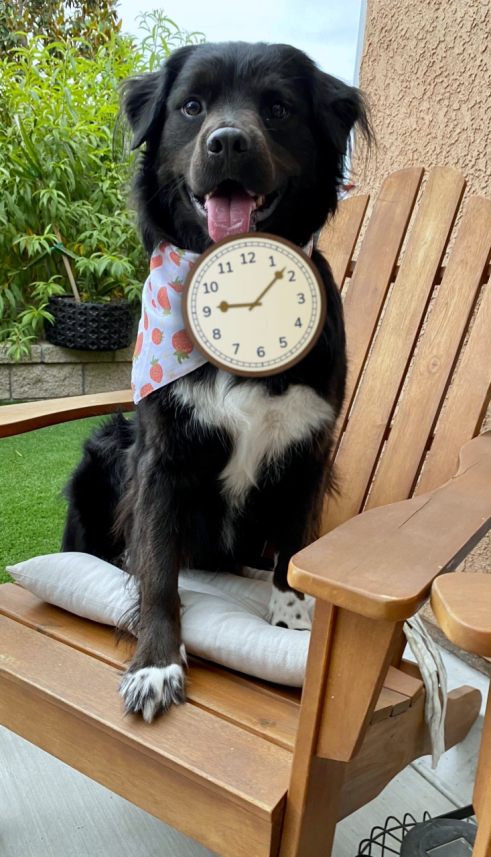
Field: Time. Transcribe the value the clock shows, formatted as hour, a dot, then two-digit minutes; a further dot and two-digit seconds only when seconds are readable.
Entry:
9.08
